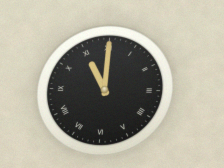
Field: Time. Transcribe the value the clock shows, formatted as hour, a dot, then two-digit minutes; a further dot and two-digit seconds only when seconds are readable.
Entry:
11.00
